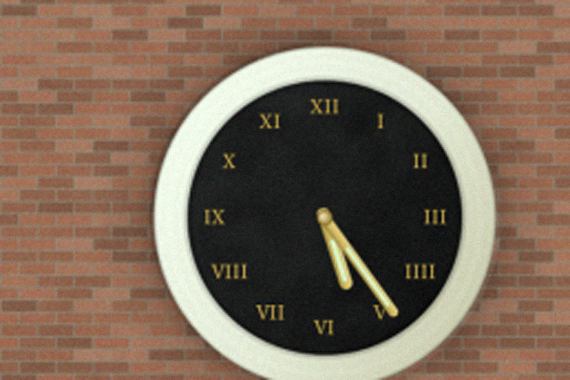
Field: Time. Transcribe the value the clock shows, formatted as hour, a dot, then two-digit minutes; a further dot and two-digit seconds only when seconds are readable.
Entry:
5.24
